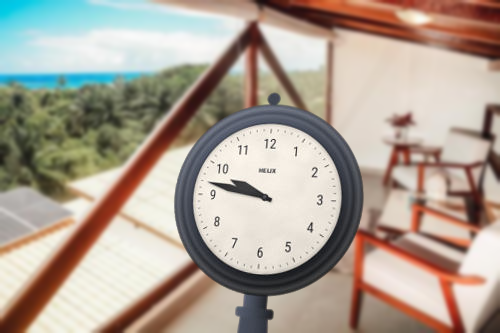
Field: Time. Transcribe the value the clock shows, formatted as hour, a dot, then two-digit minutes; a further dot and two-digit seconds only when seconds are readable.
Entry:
9.47
